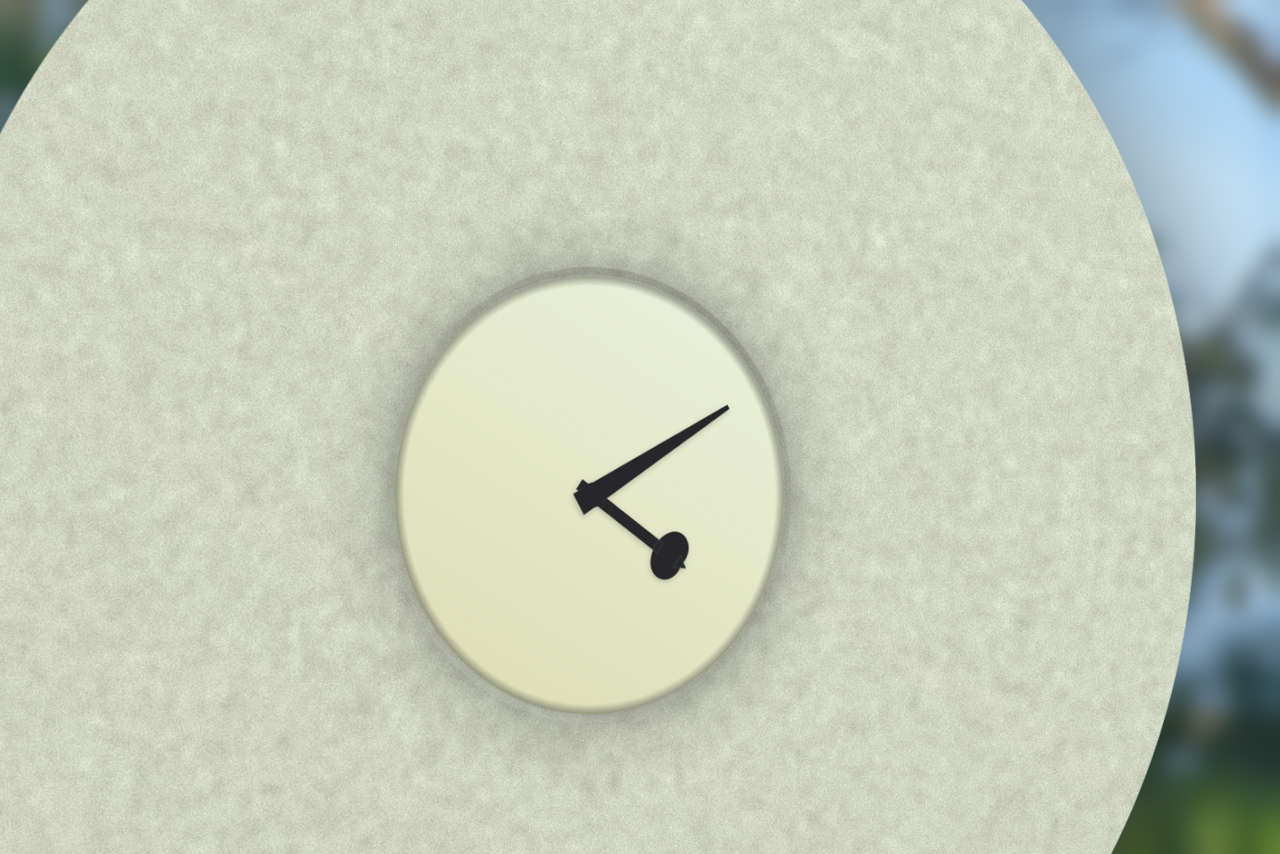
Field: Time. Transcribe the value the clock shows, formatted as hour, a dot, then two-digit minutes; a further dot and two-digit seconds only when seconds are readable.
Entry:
4.10
